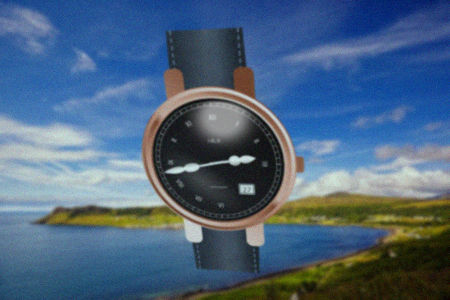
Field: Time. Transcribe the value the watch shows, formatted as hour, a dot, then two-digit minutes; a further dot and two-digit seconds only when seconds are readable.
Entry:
2.43
